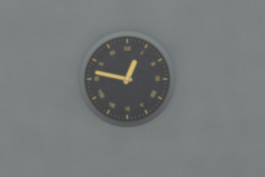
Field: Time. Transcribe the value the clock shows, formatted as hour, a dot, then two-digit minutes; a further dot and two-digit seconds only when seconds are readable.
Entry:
12.47
